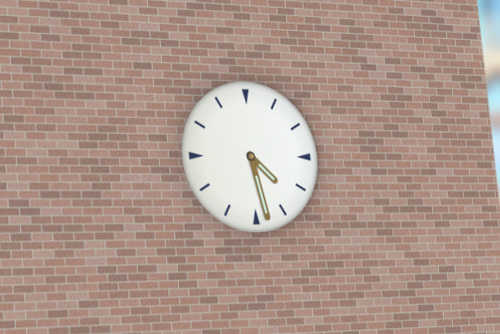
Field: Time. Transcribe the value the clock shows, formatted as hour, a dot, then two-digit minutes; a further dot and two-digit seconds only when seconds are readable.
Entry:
4.28
